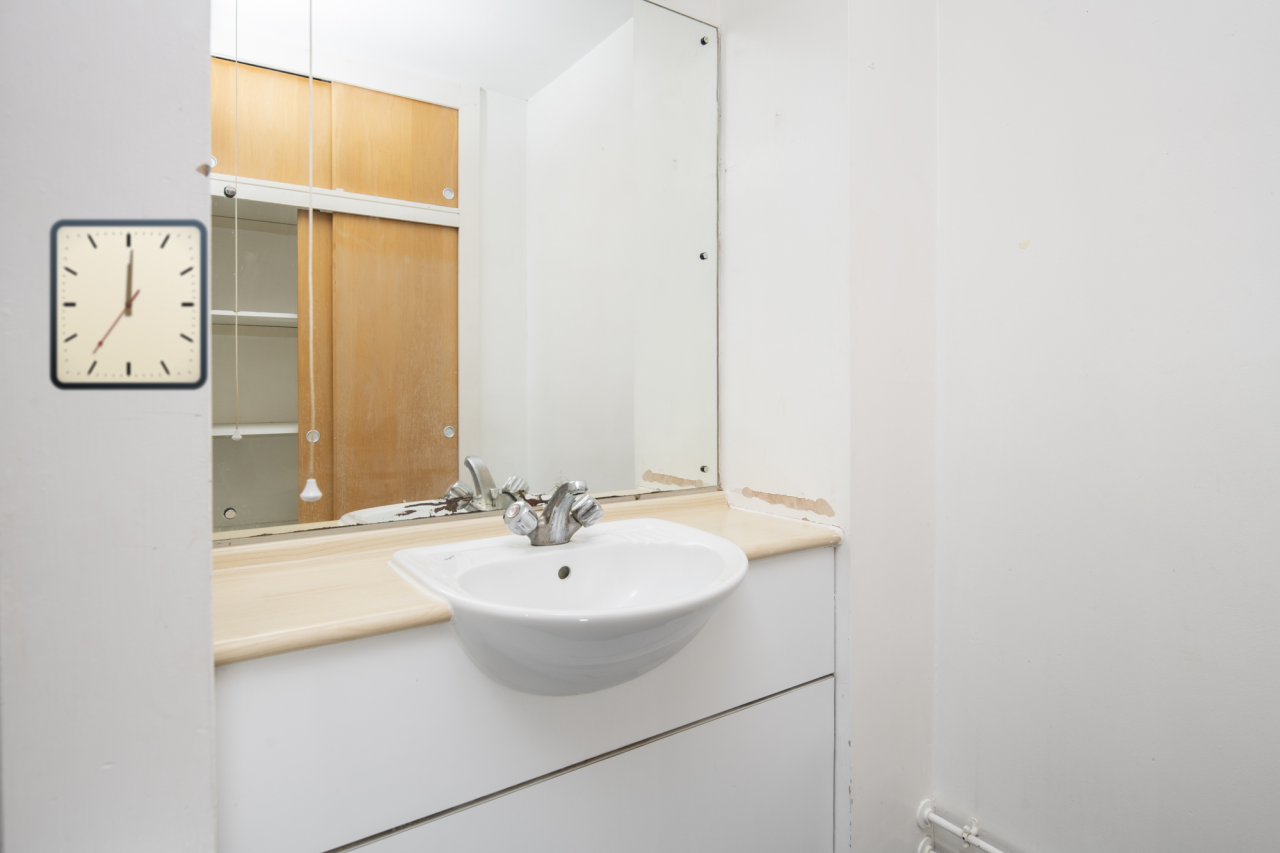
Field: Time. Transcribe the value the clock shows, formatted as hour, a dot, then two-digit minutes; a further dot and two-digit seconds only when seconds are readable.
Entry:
12.00.36
